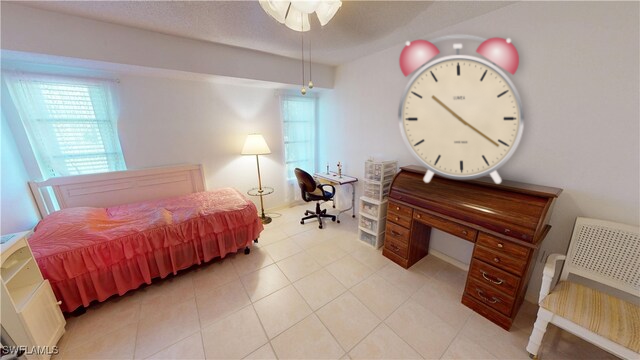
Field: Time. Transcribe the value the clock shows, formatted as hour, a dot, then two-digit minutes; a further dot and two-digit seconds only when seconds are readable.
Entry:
10.21
